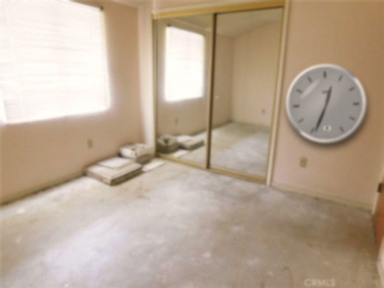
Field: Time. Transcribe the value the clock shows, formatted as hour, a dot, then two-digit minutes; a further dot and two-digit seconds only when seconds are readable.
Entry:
12.34
